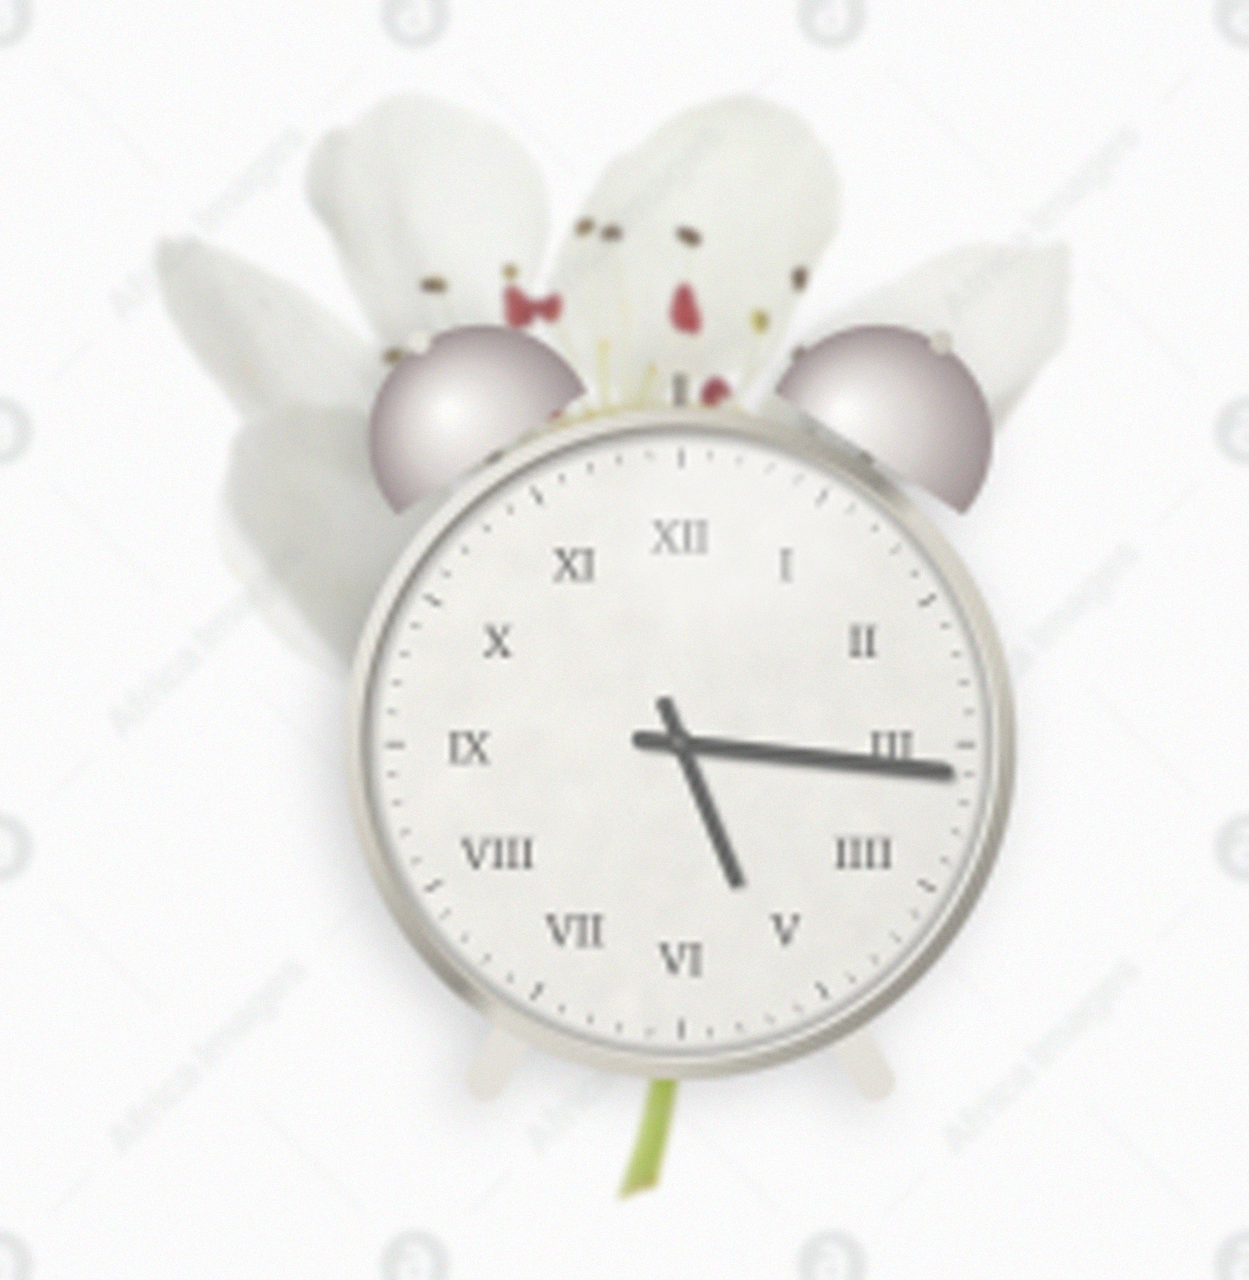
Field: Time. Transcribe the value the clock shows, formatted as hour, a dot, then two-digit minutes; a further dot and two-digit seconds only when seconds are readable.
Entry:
5.16
